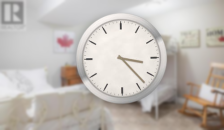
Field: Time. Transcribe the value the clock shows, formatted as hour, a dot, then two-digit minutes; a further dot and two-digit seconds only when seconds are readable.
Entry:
3.23
